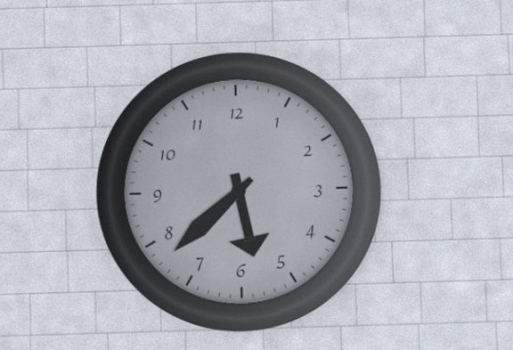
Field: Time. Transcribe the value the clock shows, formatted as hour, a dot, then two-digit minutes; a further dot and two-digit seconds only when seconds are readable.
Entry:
5.38
